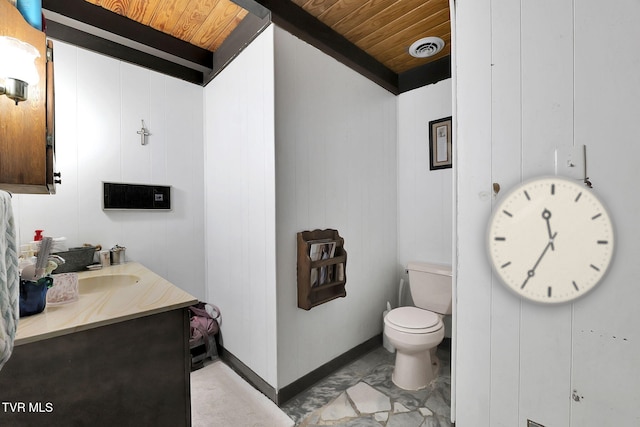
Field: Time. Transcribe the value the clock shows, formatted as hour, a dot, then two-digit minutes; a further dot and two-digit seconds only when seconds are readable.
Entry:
11.35
